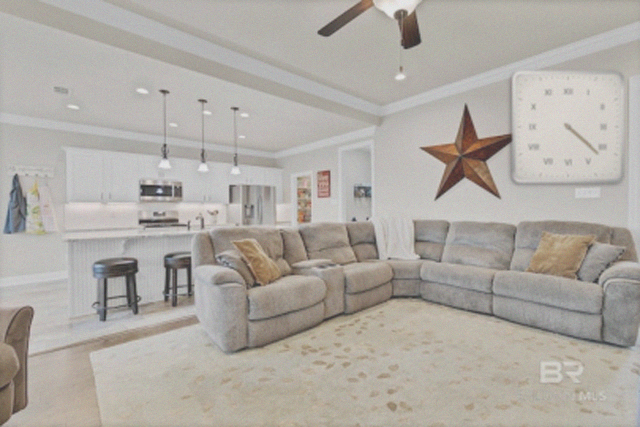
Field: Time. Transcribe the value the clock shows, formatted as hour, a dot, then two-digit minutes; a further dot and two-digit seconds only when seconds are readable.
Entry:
4.22
